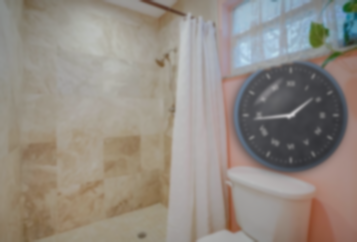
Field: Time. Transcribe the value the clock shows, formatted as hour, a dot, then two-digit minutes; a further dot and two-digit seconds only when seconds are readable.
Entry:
1.44
